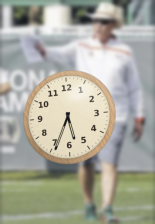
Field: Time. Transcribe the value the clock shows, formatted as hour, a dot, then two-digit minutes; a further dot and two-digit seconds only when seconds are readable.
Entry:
5.34
